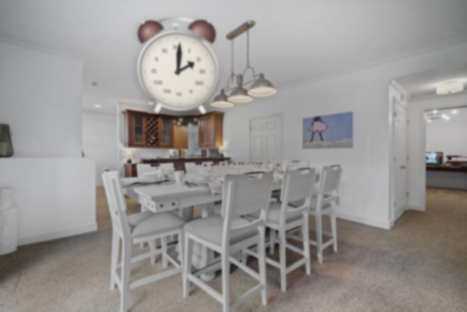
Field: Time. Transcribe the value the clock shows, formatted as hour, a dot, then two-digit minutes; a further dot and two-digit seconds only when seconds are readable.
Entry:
2.01
